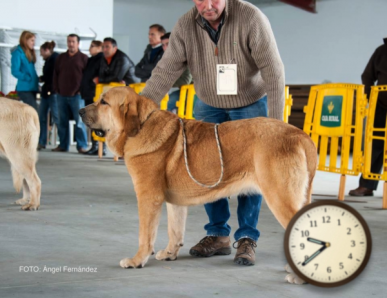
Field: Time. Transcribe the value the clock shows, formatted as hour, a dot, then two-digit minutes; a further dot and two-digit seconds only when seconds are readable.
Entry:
9.39
